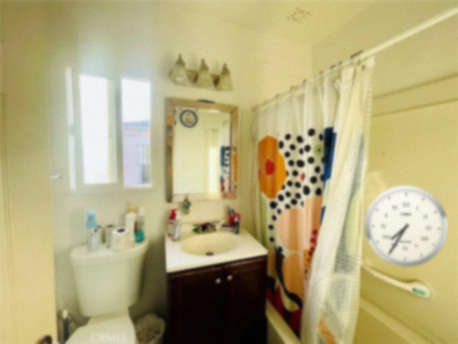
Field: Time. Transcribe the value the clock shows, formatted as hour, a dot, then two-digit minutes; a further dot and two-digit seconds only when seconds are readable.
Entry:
7.35
